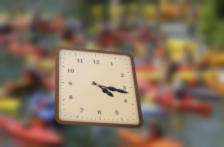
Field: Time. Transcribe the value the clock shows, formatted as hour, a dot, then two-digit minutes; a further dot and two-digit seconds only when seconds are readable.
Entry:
4.17
